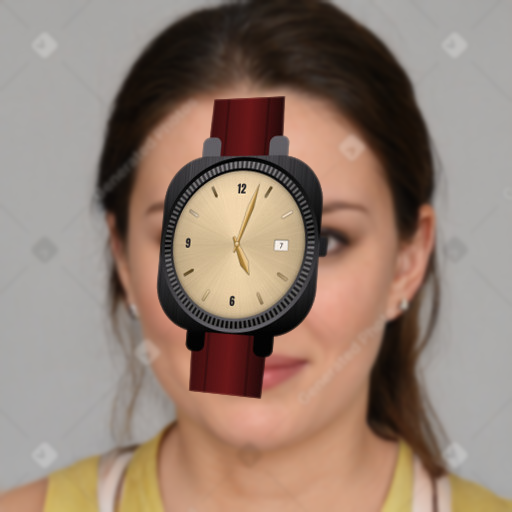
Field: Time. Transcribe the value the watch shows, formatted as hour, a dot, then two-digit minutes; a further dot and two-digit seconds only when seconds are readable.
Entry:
5.03
